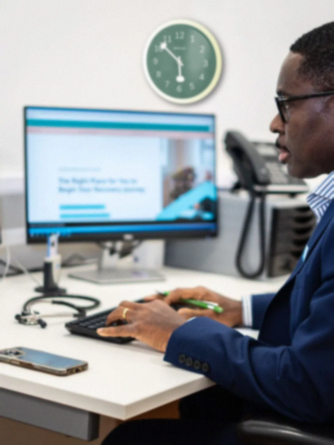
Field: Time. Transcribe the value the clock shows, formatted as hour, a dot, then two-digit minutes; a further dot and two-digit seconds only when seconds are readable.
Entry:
5.52
